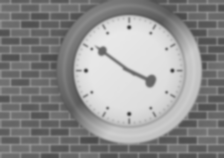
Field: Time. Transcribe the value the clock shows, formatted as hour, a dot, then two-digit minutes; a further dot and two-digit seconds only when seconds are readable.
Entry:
3.51
